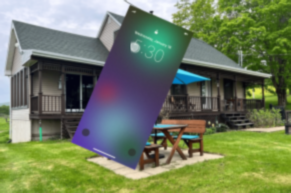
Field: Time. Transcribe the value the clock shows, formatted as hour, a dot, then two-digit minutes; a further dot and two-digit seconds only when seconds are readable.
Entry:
5.30
